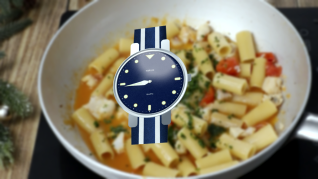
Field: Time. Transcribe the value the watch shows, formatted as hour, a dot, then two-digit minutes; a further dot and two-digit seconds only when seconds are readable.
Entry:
8.44
